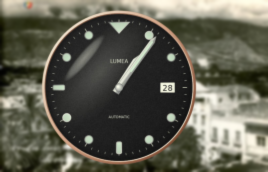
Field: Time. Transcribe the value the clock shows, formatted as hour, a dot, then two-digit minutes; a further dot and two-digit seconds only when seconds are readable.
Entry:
1.06
